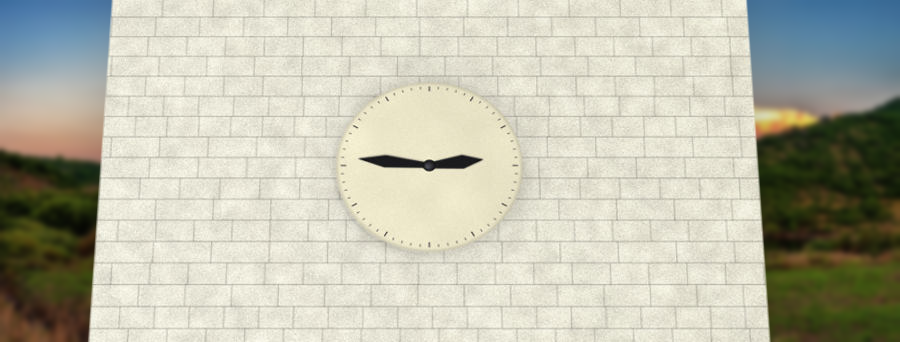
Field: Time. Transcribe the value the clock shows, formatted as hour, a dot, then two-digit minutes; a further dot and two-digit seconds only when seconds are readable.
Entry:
2.46
